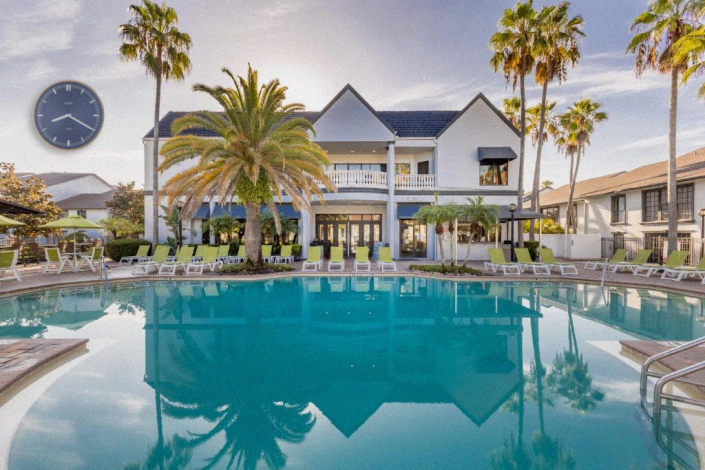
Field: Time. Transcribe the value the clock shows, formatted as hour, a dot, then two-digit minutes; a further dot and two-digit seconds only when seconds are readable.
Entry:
8.20
